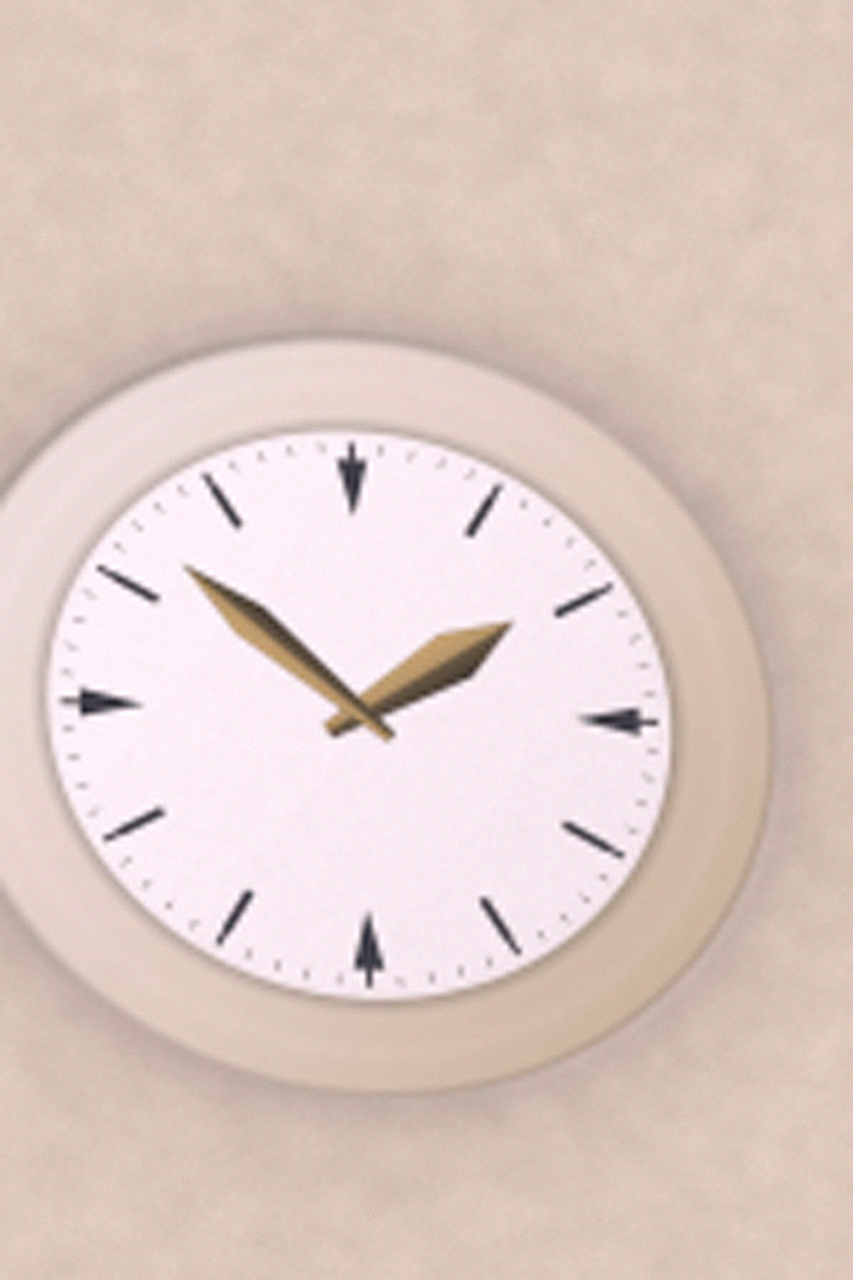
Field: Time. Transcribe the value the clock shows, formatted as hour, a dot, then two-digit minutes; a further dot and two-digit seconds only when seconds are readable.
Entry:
1.52
